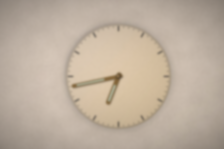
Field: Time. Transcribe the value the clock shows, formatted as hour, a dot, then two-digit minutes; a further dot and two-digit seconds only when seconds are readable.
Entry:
6.43
